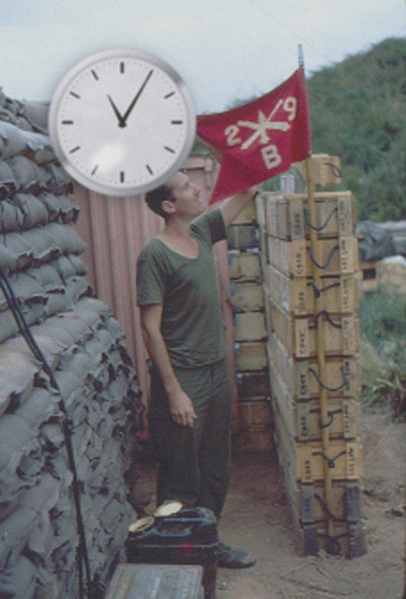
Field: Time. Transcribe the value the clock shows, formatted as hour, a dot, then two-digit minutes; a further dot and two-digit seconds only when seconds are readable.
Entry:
11.05
